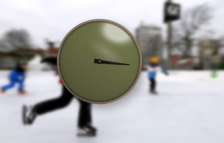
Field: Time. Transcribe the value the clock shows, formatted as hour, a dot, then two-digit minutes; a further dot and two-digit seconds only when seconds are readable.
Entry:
3.16
